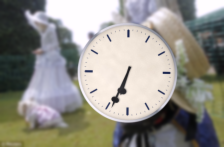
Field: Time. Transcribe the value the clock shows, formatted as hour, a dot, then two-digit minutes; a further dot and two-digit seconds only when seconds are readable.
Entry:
6.34
